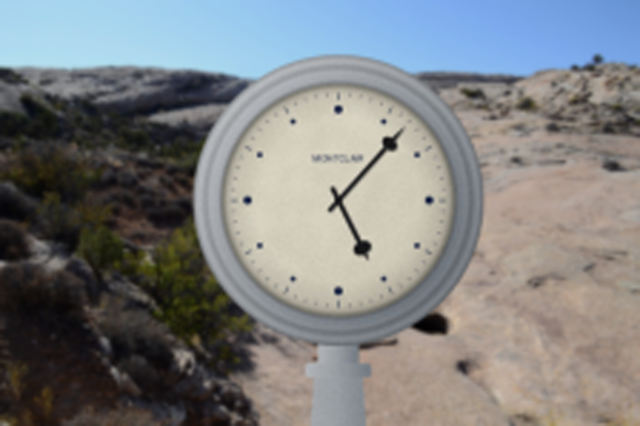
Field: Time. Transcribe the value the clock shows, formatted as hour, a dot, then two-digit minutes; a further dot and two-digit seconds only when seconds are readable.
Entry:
5.07
